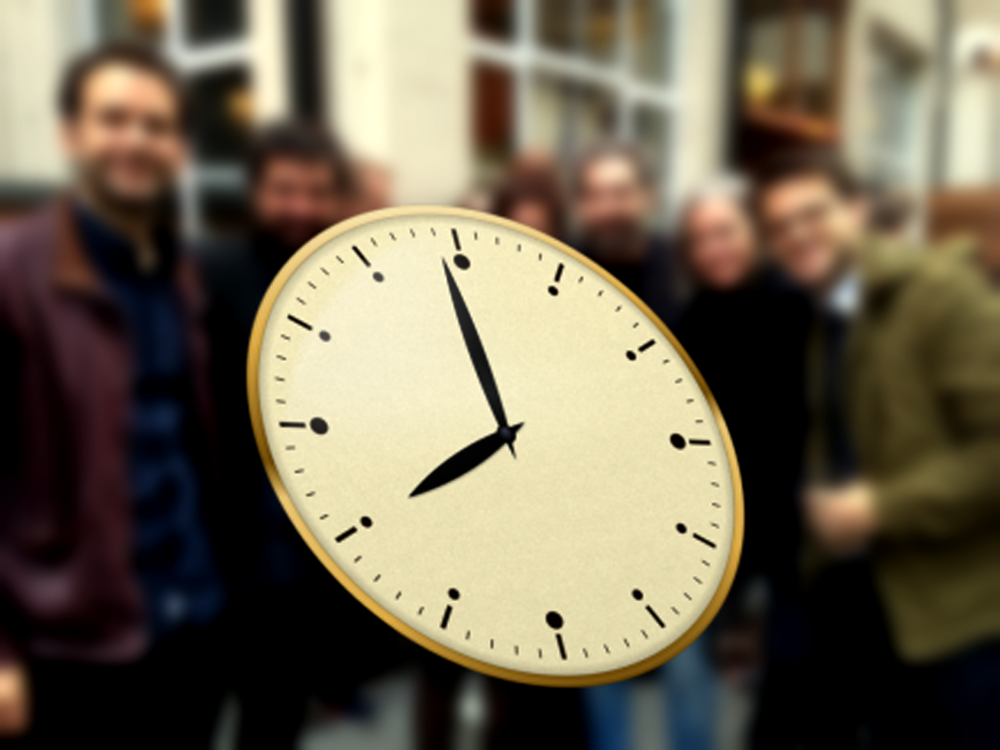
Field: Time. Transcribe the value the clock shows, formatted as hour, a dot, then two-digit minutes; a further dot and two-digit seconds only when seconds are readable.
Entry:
7.59
